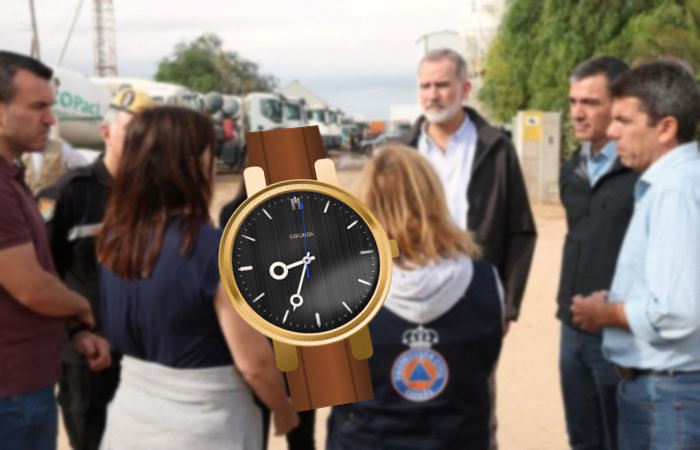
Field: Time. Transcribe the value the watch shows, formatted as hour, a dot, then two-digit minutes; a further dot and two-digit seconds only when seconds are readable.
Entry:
8.34.01
